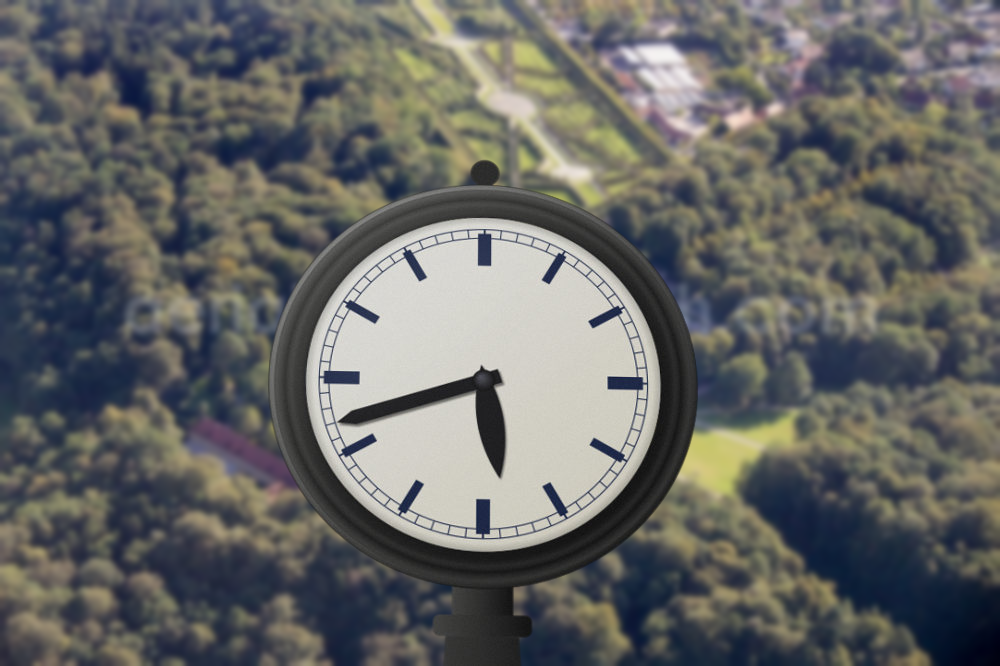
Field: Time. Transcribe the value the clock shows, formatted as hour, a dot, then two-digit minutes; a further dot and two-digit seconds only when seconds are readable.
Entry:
5.42
